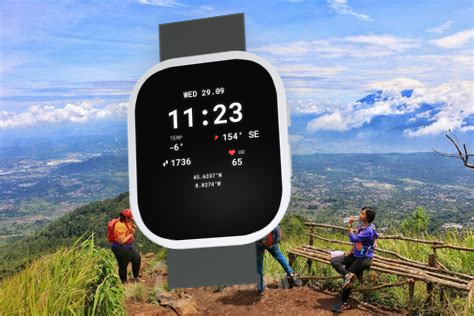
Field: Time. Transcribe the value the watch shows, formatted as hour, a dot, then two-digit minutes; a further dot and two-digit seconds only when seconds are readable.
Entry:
11.23
